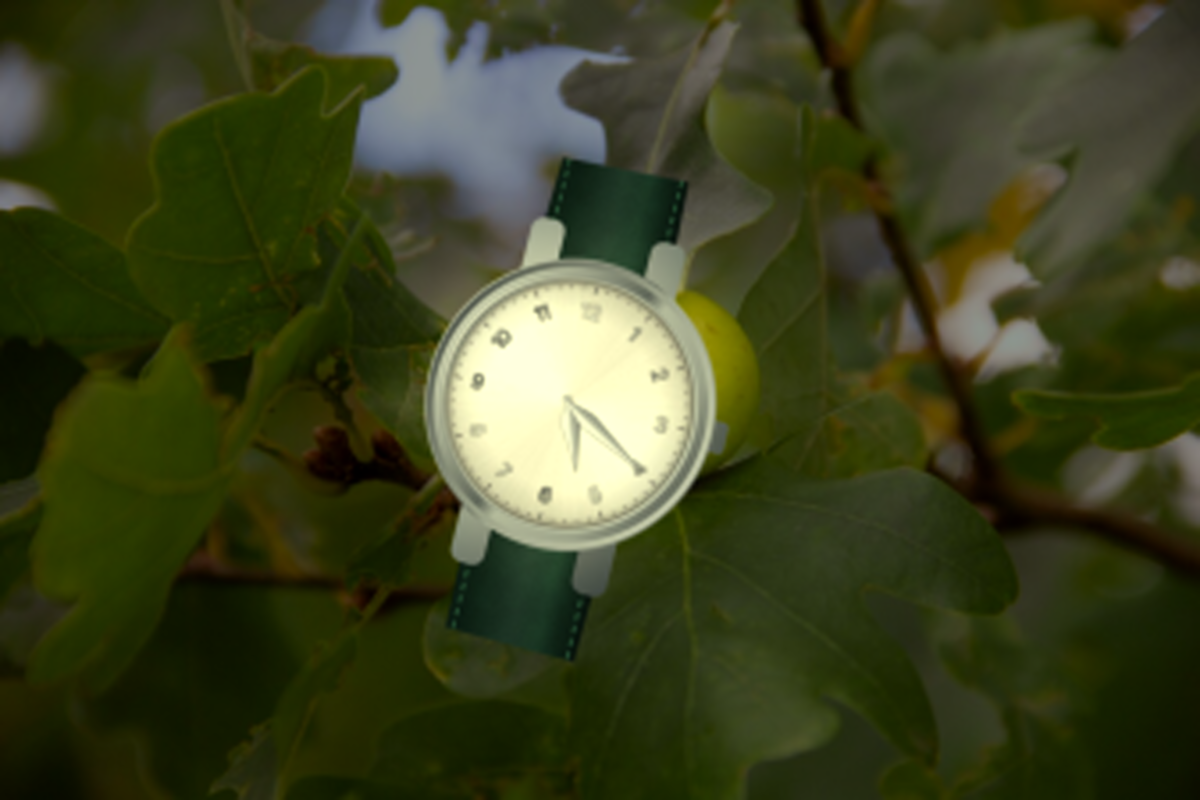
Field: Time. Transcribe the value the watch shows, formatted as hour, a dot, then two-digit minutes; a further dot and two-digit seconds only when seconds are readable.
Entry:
5.20
